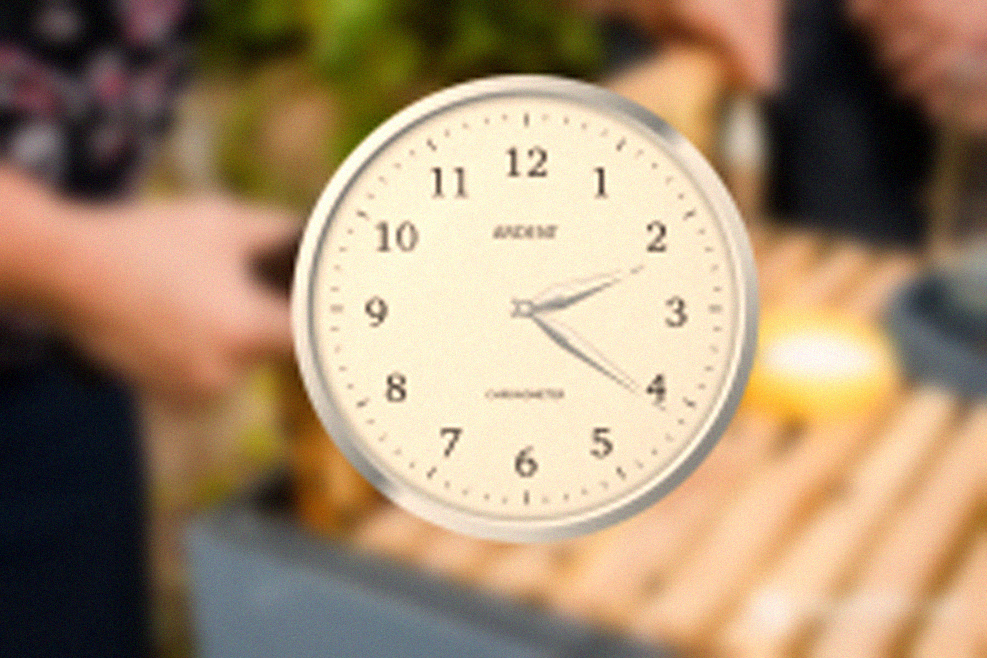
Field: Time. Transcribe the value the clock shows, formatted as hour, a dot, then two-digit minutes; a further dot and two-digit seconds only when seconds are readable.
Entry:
2.21
